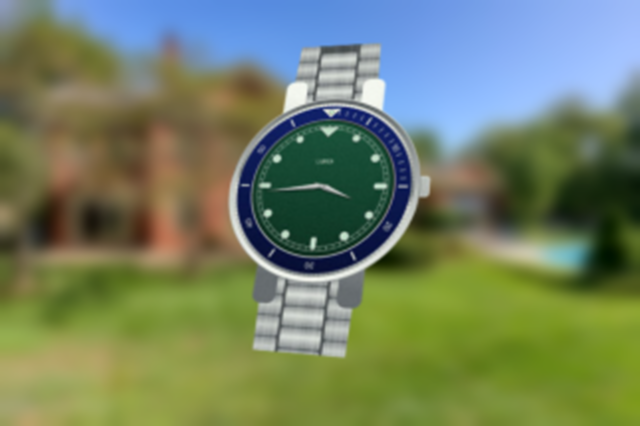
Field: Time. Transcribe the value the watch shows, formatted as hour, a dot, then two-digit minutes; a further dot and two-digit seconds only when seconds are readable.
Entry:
3.44
